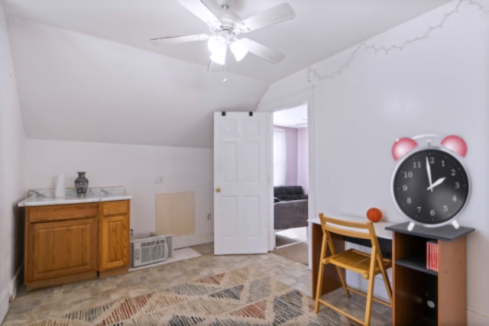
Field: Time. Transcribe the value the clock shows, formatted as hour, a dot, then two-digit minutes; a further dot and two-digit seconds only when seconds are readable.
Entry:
1.59
